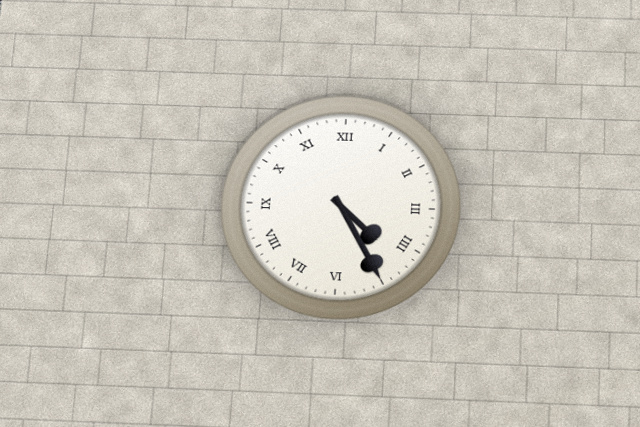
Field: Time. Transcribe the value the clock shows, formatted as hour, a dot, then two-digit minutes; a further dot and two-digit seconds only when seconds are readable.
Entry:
4.25
